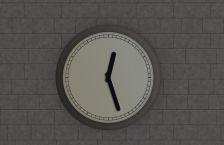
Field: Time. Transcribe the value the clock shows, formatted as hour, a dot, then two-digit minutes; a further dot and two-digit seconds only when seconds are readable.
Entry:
12.27
